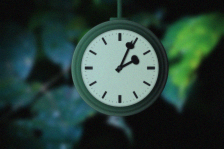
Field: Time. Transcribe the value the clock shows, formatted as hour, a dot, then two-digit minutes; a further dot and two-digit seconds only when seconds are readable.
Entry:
2.04
